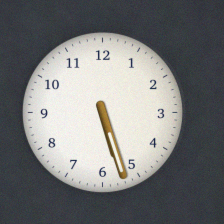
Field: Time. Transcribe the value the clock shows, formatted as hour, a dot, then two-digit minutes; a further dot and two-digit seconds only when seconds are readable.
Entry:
5.27
